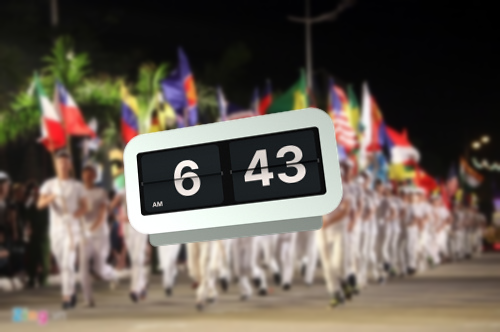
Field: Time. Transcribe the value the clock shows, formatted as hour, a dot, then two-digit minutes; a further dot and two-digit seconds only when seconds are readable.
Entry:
6.43
